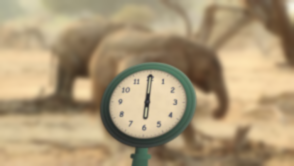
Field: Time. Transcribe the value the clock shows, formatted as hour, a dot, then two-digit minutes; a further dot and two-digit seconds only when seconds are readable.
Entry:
6.00
